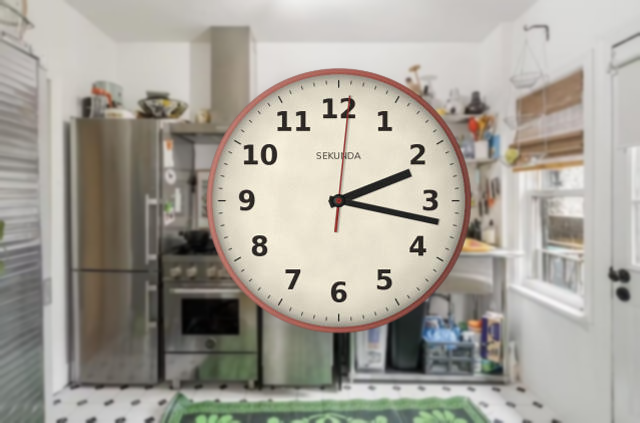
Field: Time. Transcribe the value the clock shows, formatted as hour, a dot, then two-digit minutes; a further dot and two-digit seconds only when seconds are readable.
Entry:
2.17.01
